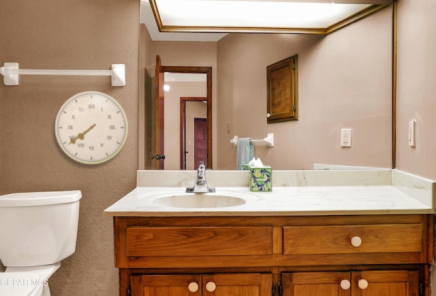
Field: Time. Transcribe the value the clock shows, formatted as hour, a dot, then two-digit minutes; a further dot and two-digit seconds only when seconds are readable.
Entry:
7.39
